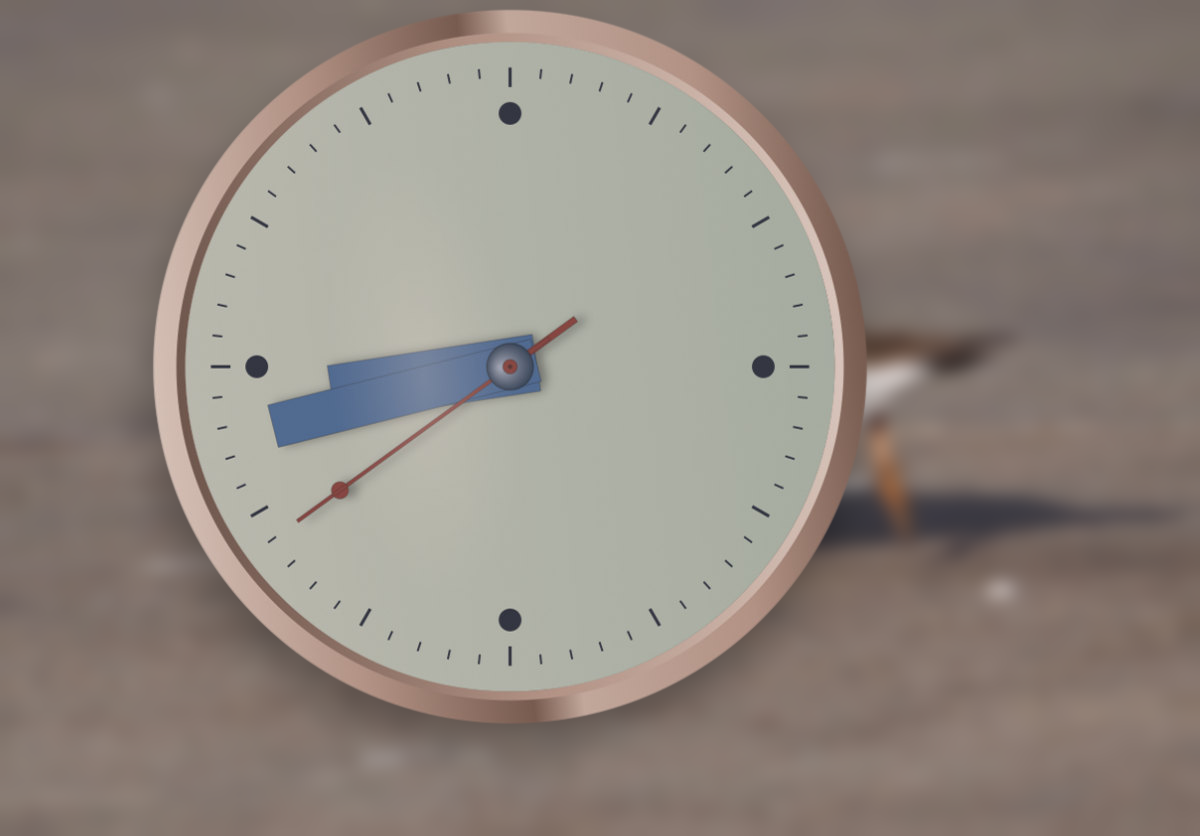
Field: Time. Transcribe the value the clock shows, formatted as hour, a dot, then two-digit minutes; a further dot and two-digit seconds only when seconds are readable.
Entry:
8.42.39
